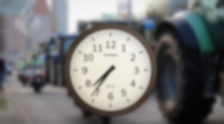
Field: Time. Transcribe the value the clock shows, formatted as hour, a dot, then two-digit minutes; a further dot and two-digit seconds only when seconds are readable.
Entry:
7.36
